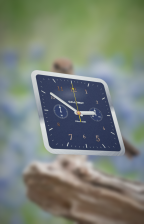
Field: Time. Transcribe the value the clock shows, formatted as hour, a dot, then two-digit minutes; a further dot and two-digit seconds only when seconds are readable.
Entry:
2.51
